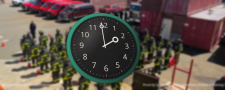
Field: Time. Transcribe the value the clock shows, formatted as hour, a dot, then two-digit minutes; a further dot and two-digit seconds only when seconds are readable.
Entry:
1.59
